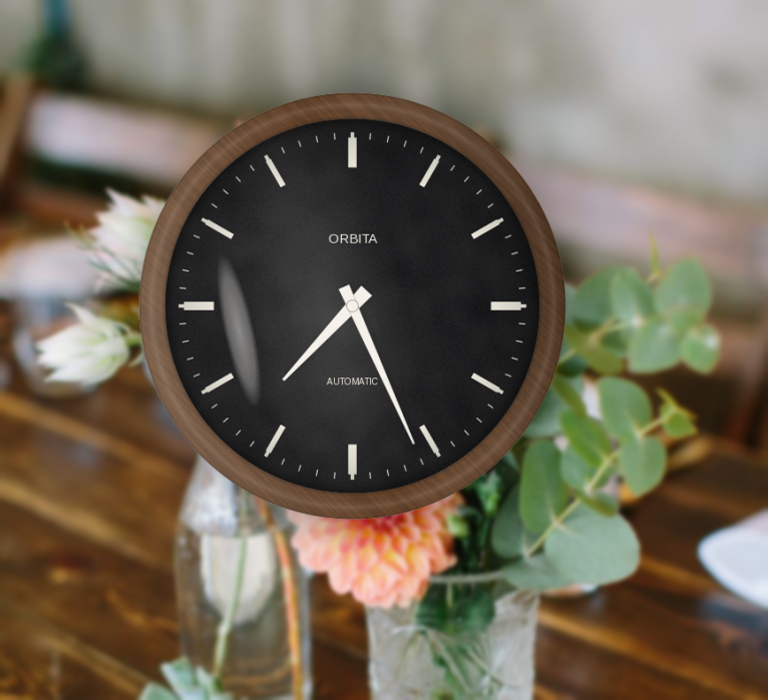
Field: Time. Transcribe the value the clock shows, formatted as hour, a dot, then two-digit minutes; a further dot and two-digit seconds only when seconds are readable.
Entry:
7.26
